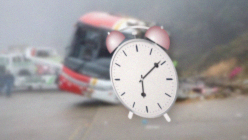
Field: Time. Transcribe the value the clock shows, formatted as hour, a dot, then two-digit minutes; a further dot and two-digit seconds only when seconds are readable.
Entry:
6.09
